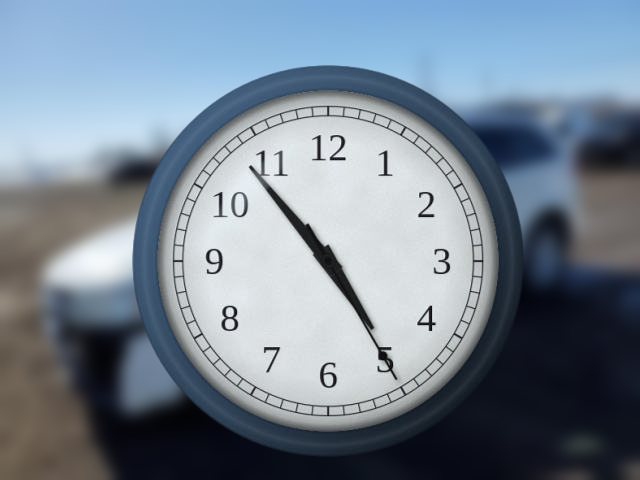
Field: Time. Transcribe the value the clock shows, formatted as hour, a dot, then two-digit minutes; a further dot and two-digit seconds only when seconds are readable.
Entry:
4.53.25
